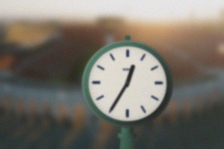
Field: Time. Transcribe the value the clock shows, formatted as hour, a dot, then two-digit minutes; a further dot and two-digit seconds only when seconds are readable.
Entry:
12.35
